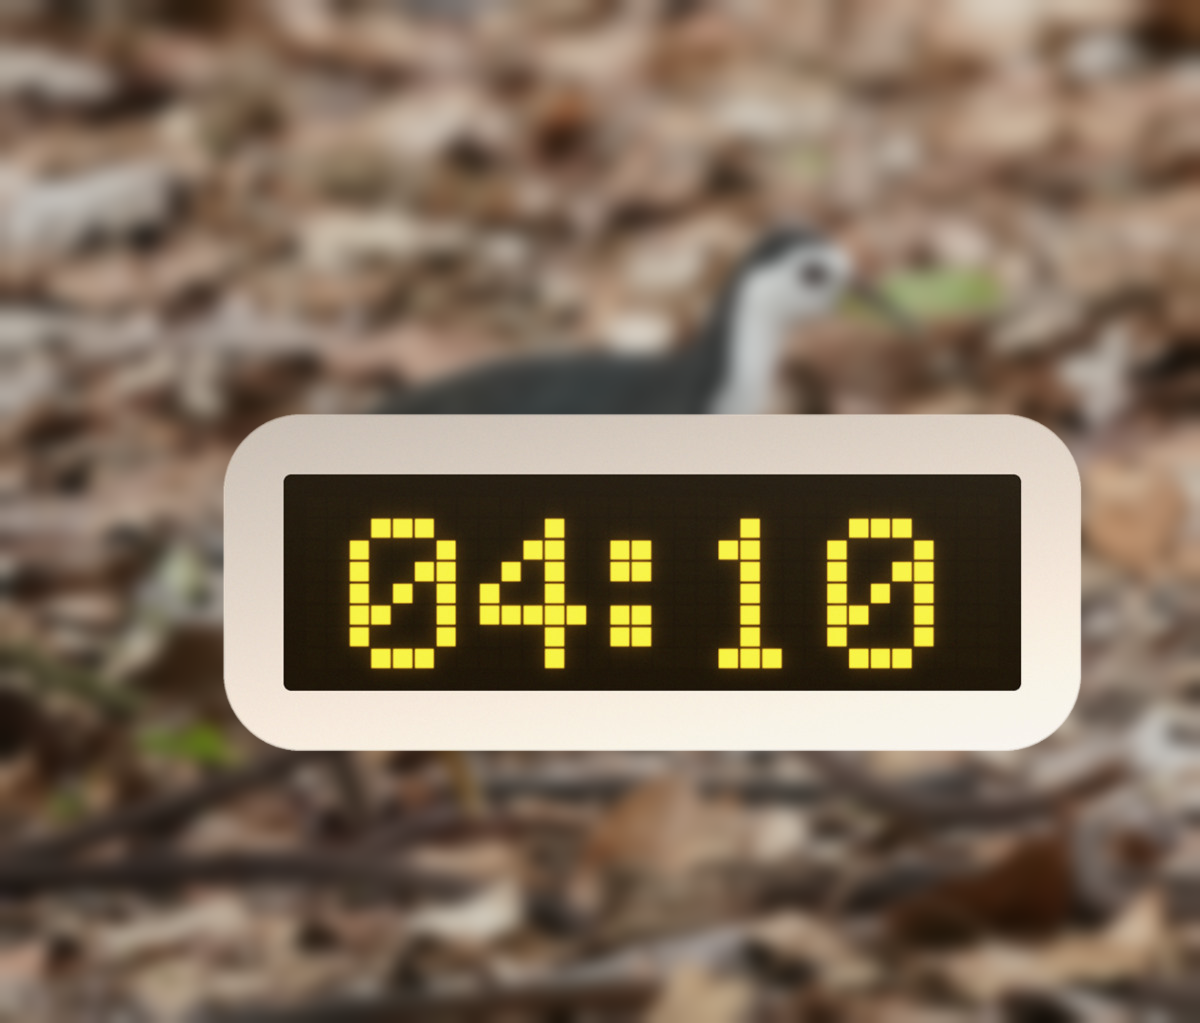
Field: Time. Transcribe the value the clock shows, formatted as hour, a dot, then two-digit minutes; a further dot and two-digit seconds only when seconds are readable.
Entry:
4.10
